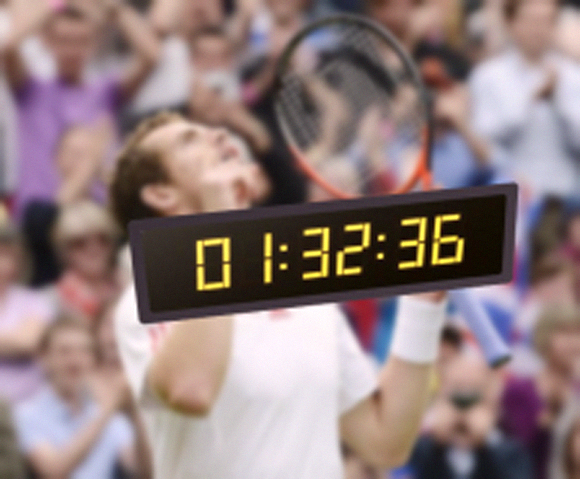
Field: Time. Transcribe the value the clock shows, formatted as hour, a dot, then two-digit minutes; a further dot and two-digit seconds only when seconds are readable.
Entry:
1.32.36
